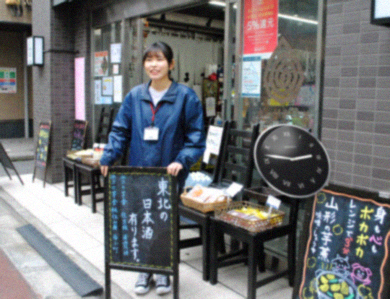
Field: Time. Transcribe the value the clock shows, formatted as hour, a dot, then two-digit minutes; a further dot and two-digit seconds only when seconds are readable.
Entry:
2.47
